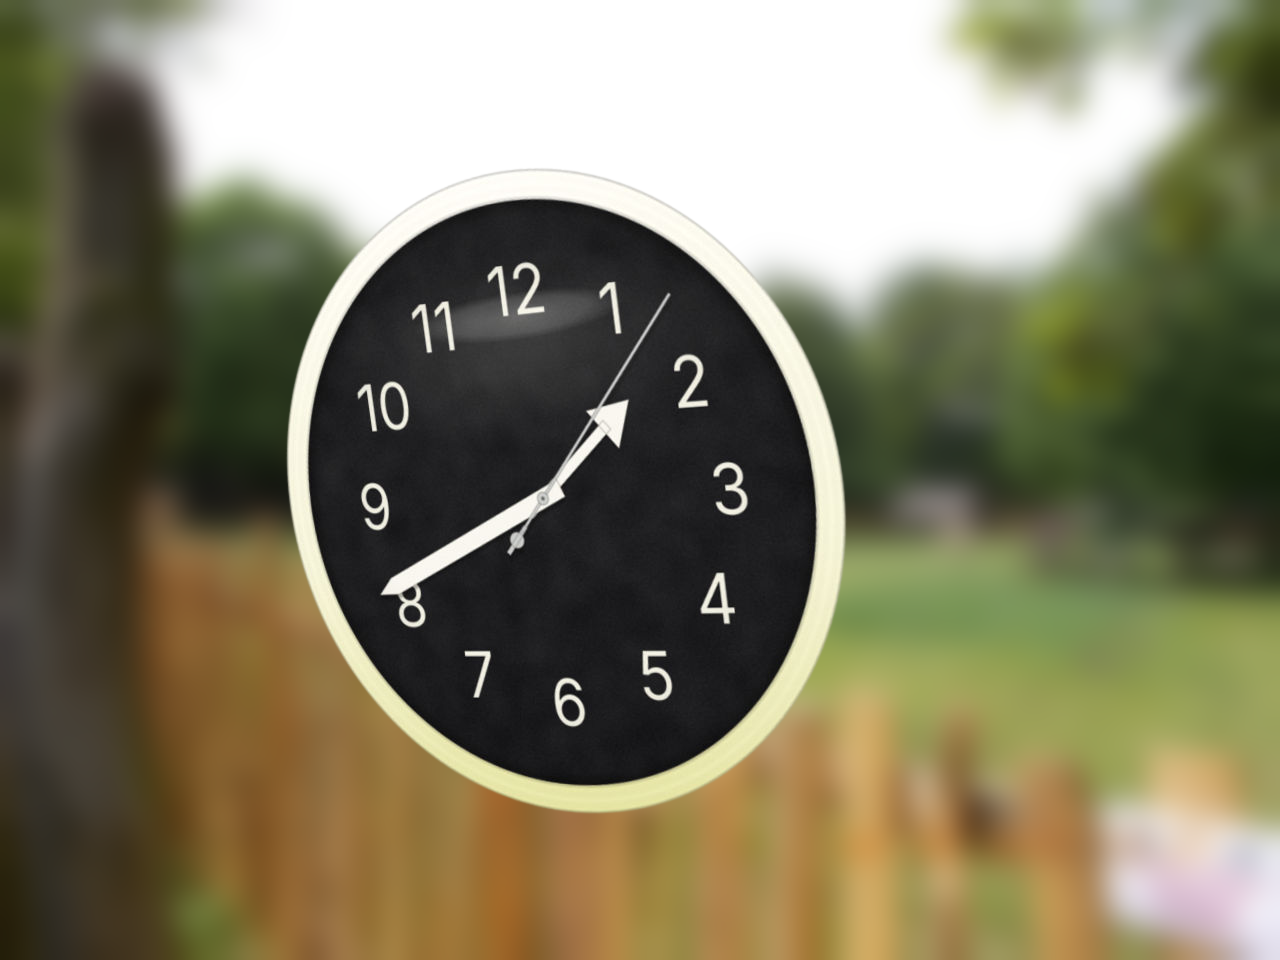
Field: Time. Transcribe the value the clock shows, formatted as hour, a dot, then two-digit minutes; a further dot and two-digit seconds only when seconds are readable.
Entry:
1.41.07
